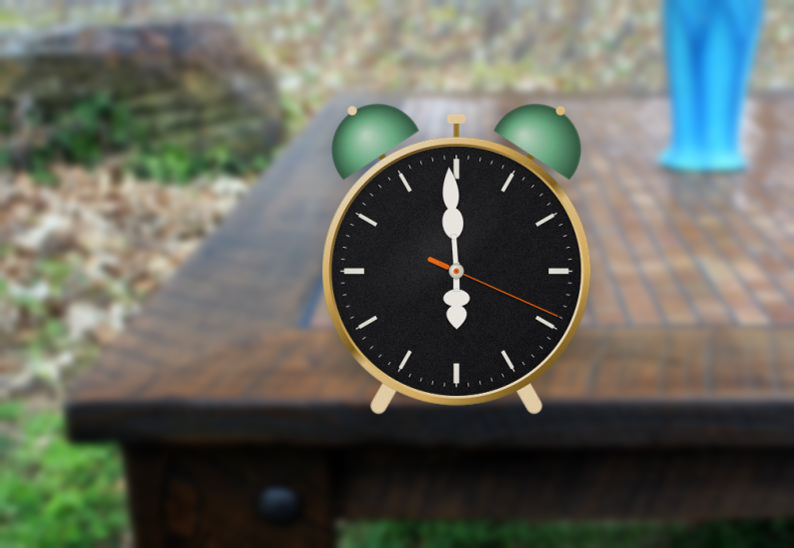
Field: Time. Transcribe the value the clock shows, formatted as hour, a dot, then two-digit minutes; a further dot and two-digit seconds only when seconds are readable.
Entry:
5.59.19
